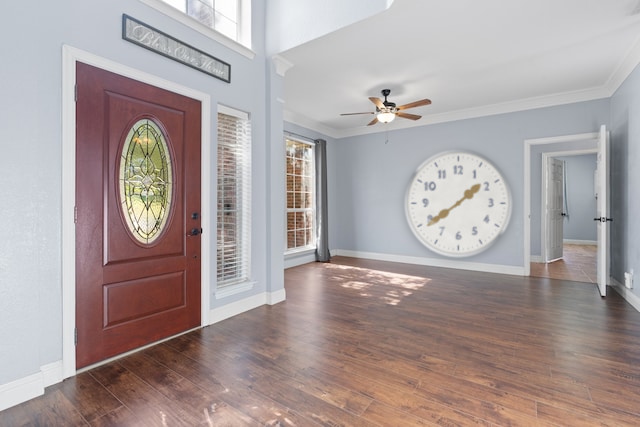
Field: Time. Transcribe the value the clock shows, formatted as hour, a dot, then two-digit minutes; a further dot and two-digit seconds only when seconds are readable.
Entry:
1.39
